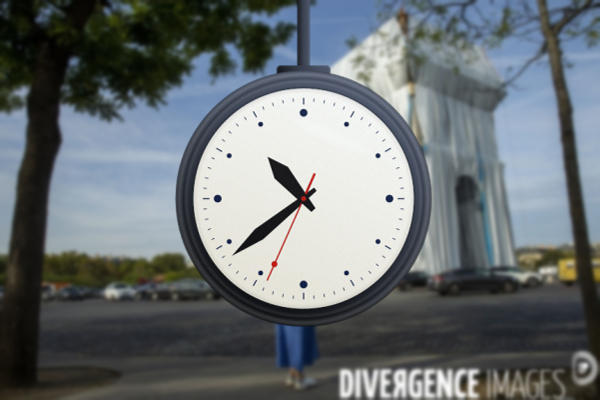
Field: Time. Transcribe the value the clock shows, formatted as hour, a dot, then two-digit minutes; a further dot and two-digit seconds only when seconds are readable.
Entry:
10.38.34
